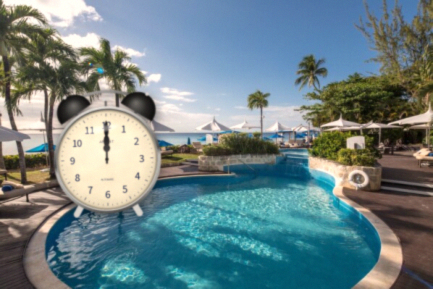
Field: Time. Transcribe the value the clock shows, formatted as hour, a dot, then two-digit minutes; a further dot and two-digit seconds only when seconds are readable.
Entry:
12.00
